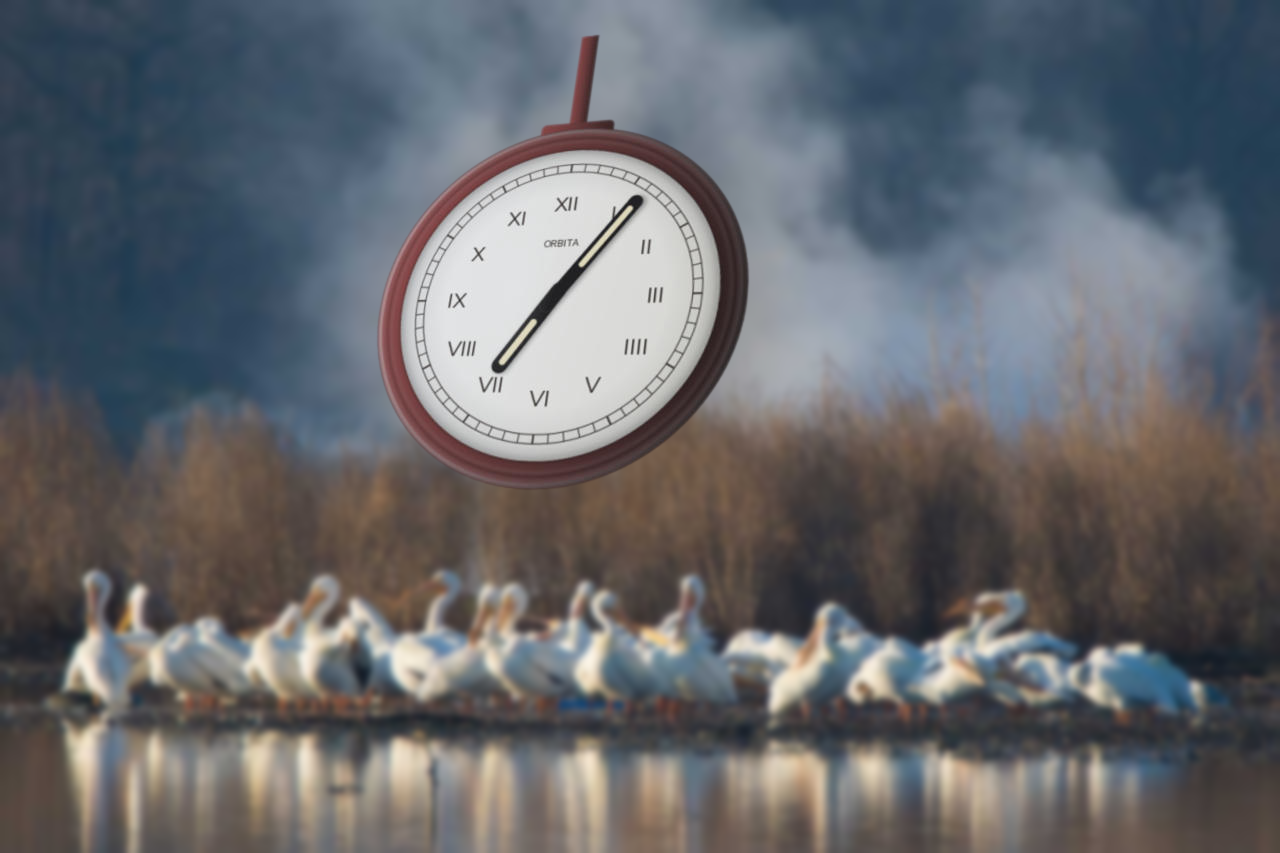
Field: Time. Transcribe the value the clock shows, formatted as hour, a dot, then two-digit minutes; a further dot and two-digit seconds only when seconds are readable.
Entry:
7.06
